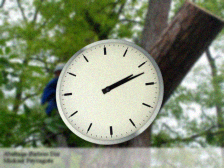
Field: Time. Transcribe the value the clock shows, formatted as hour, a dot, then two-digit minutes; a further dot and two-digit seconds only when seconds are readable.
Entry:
2.12
